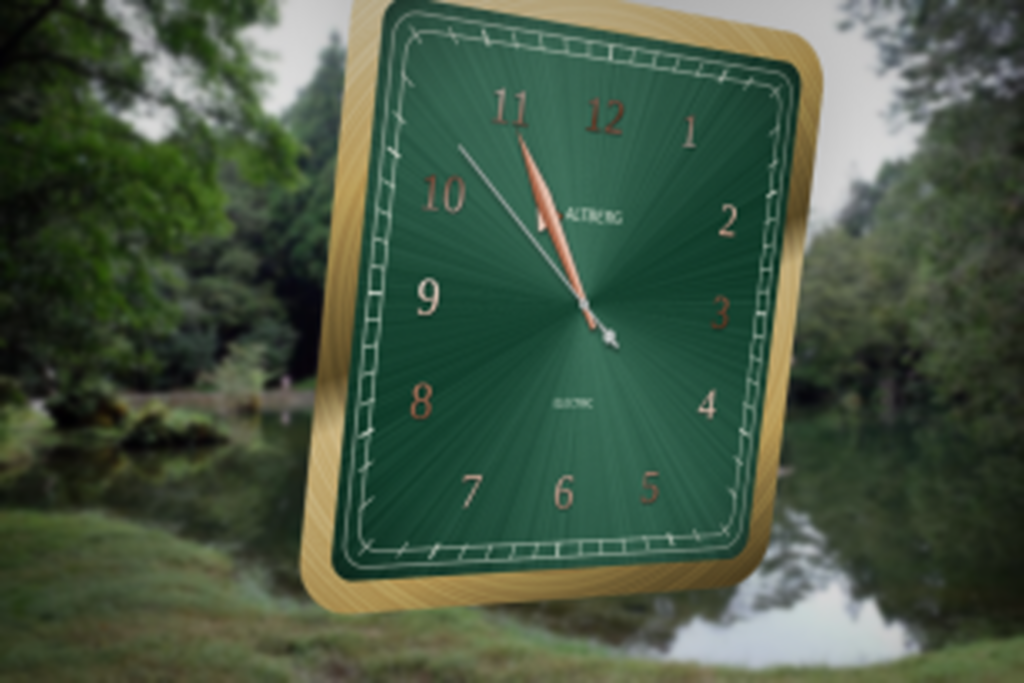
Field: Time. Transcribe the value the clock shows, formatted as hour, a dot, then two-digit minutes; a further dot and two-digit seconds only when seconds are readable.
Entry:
10.54.52
